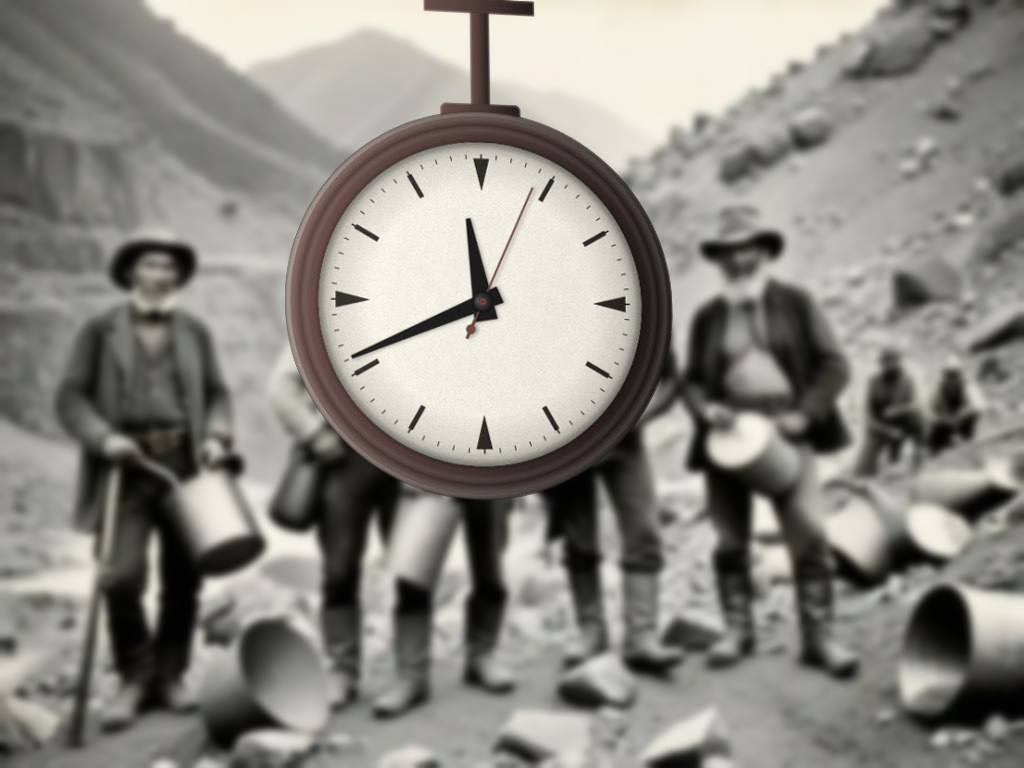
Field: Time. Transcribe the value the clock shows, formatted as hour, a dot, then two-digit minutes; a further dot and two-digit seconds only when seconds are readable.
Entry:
11.41.04
